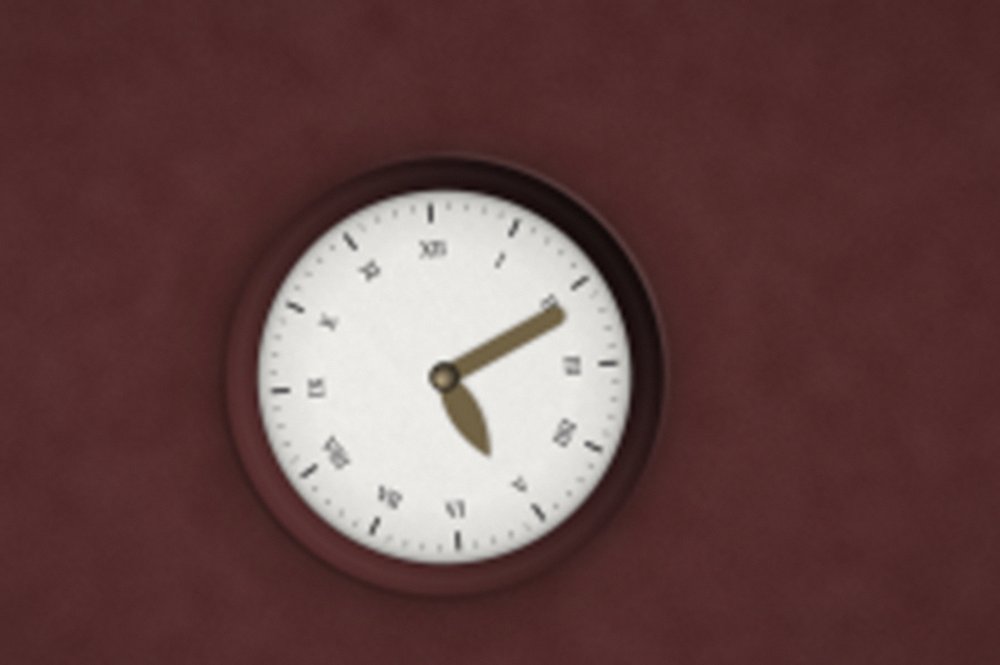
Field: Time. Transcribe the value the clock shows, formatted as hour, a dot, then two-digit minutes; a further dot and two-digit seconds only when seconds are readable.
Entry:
5.11
